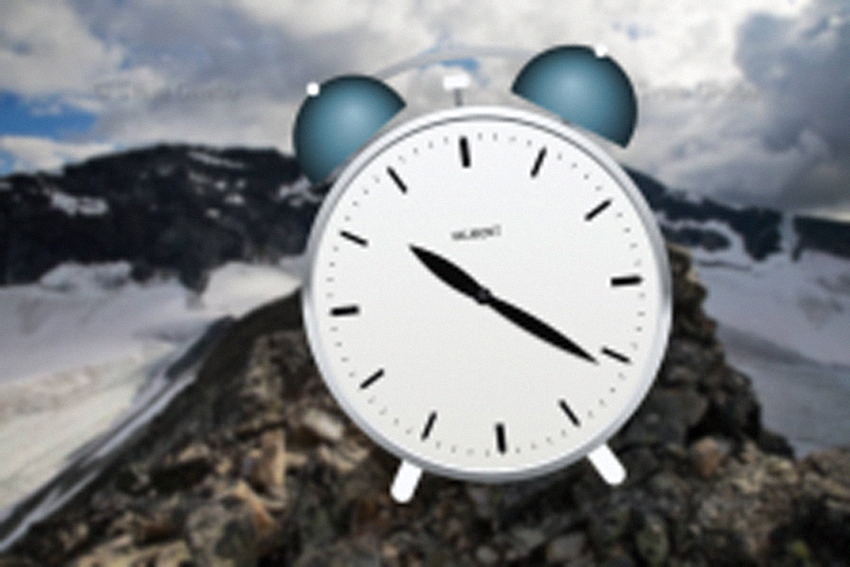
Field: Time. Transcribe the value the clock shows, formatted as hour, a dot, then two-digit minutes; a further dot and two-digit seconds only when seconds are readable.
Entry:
10.21
